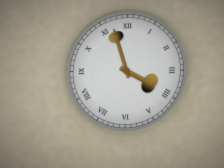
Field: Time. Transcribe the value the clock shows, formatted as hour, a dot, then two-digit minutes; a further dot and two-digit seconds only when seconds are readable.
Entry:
3.57
